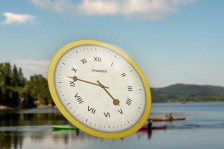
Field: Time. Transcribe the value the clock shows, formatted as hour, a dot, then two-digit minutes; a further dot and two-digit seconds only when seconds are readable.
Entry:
4.47
